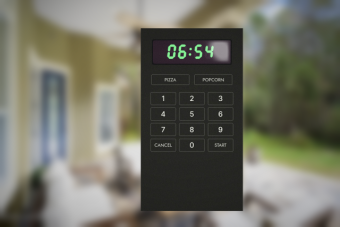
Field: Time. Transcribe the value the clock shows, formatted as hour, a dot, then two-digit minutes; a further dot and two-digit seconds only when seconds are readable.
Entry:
6.54
